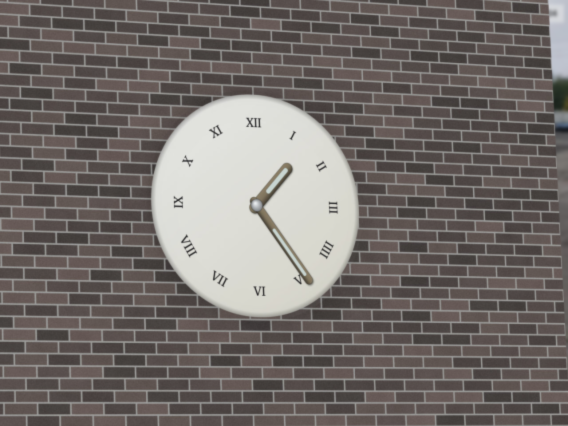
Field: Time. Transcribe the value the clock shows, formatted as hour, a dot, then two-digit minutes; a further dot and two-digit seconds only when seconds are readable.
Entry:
1.24
